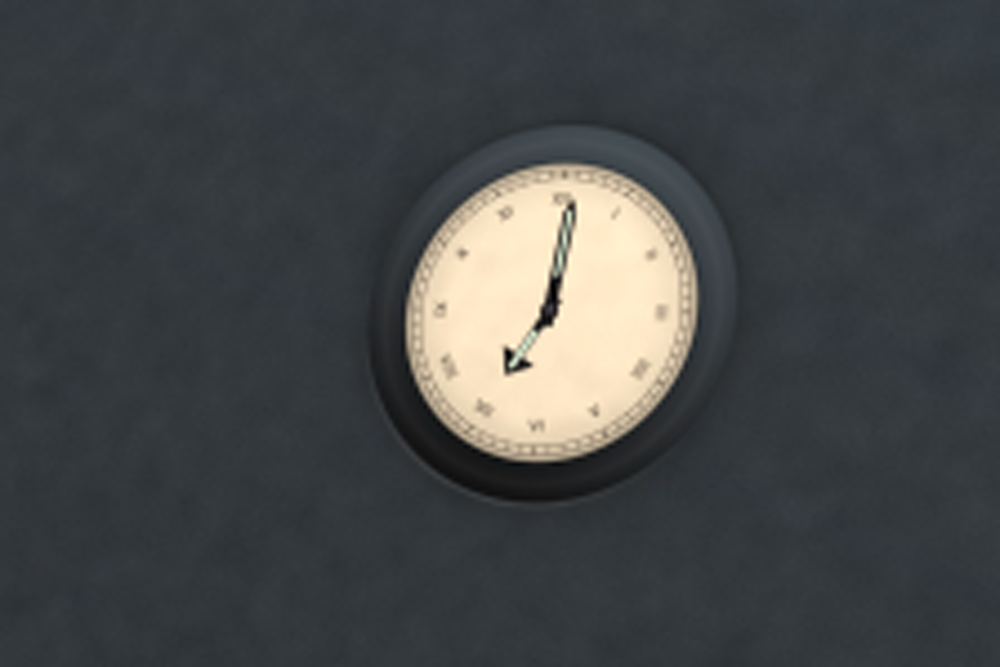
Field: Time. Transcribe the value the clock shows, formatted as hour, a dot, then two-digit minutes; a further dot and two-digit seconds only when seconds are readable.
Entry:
7.01
